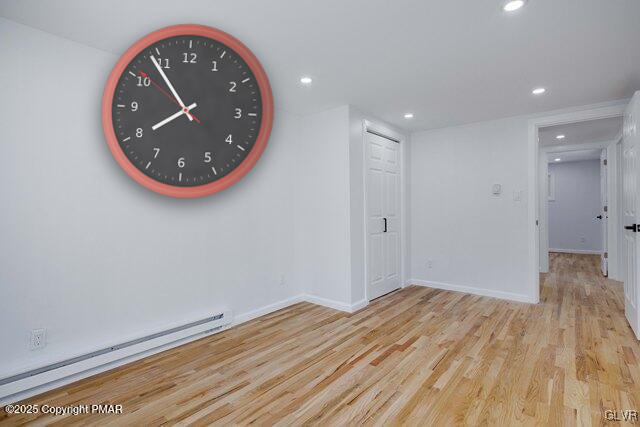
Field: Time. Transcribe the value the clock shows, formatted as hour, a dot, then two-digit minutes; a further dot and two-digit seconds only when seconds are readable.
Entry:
7.53.51
